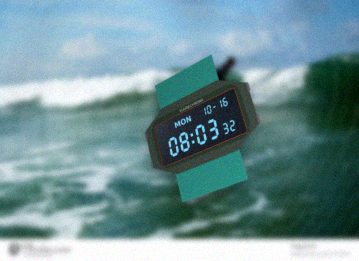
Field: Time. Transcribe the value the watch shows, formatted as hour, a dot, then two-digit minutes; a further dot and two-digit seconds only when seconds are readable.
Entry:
8.03.32
